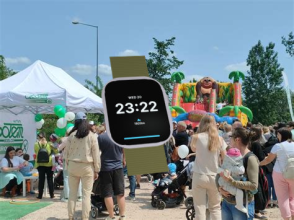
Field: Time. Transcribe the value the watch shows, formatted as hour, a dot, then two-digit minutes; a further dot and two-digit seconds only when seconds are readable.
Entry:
23.22
